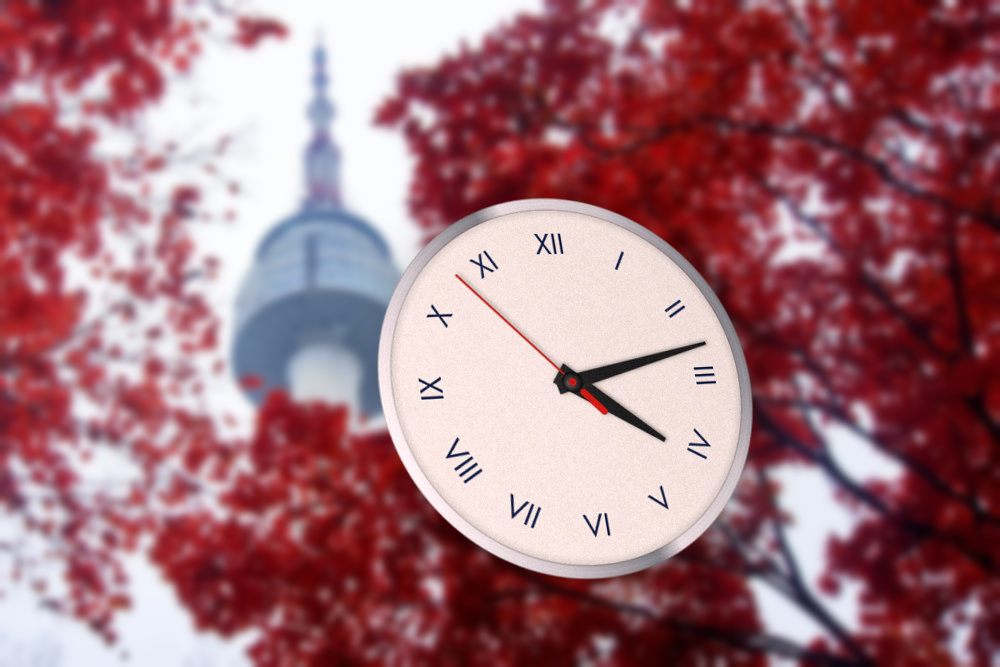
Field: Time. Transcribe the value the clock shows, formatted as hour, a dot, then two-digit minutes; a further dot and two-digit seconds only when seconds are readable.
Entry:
4.12.53
